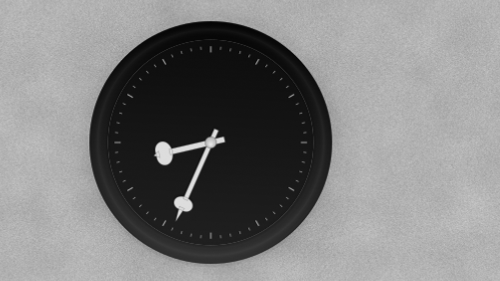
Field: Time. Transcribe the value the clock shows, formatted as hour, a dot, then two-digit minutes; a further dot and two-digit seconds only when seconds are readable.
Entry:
8.34
